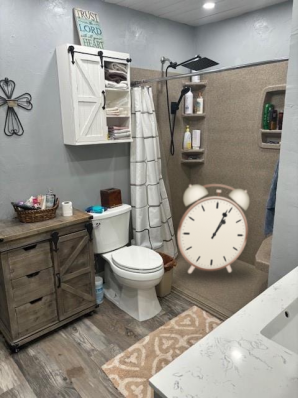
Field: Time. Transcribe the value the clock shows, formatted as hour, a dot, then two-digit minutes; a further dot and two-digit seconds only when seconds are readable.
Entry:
1.04
